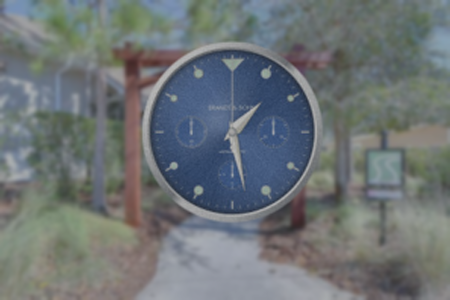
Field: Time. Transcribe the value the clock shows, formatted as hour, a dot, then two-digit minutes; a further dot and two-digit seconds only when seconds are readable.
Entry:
1.28
